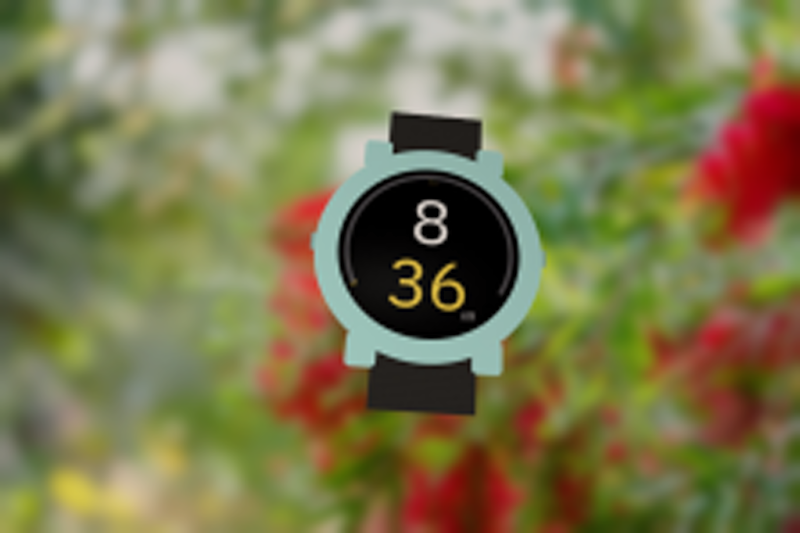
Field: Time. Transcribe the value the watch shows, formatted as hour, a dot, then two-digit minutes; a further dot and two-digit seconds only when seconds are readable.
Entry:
8.36
